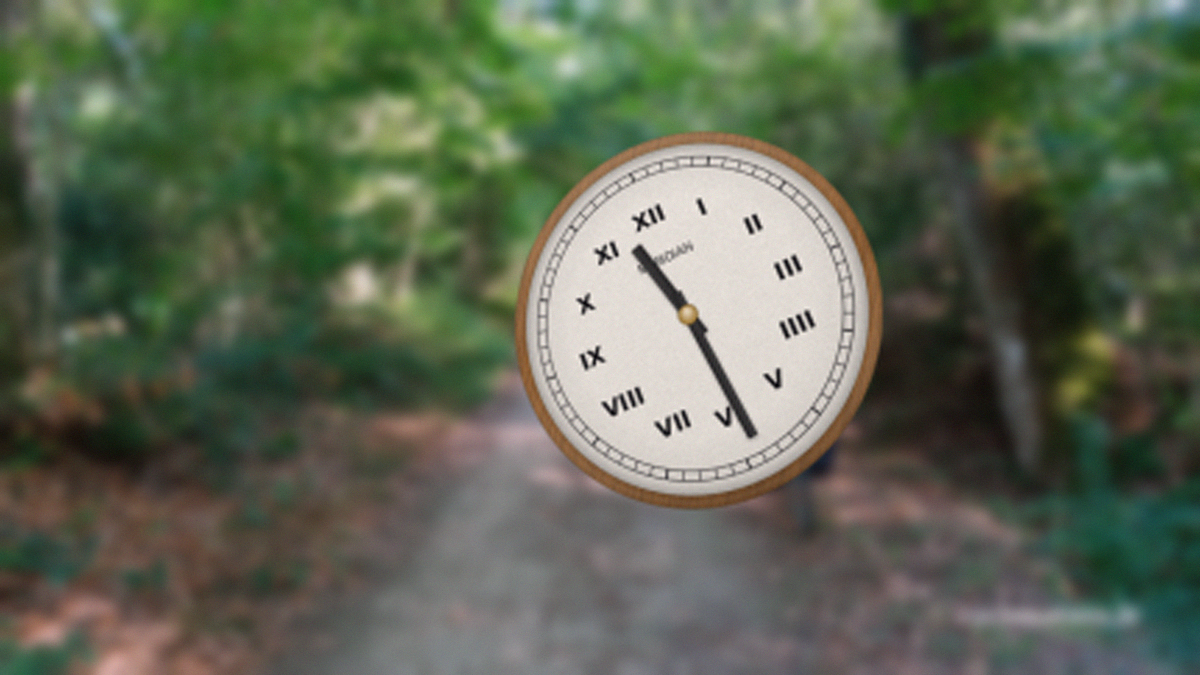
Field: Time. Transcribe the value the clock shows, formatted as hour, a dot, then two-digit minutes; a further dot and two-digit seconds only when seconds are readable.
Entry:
11.29
